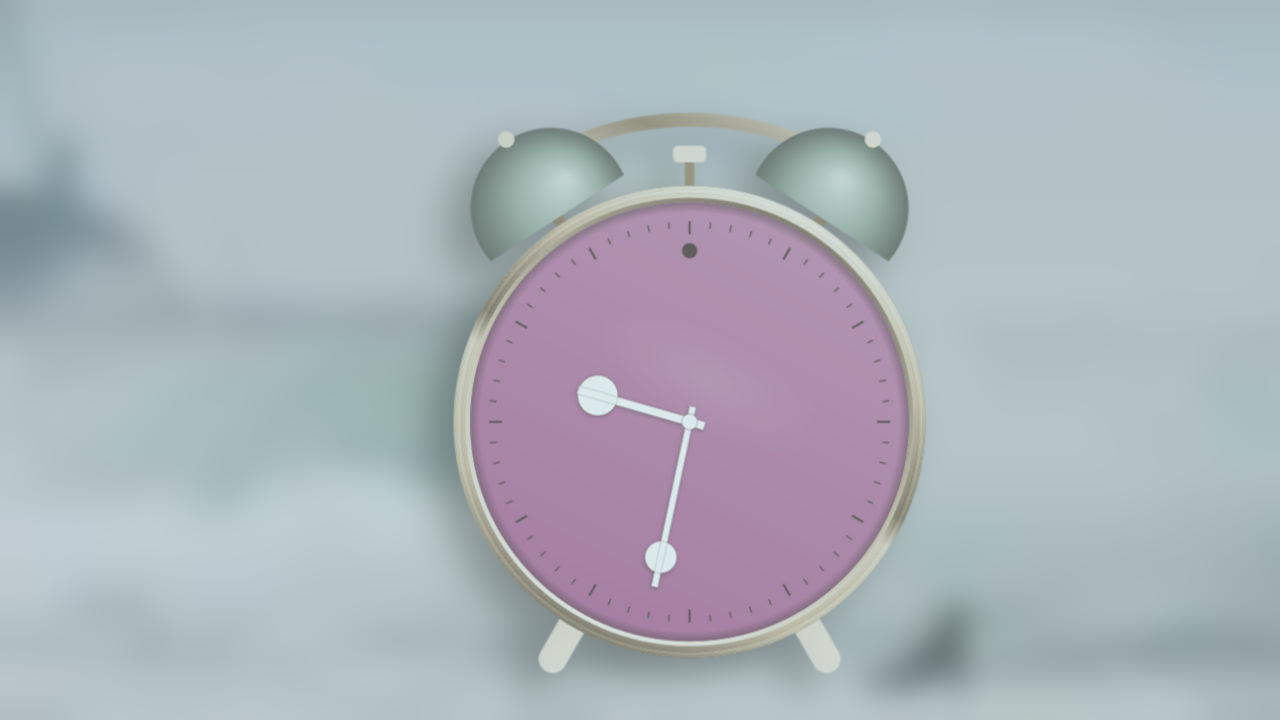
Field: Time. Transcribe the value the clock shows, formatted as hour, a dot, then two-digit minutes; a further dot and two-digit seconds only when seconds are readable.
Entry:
9.32
